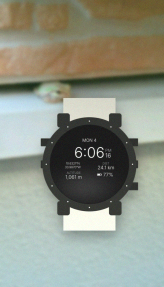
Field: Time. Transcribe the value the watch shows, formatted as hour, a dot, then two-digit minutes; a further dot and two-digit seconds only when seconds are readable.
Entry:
6.06
